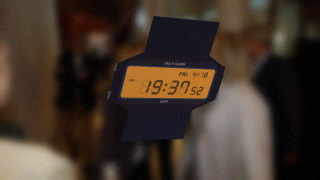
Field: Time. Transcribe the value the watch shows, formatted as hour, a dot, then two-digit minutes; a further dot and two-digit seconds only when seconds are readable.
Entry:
19.37.52
